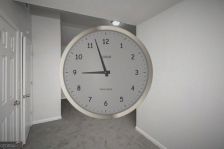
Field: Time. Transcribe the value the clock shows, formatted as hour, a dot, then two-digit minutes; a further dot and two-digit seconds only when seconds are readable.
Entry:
8.57
